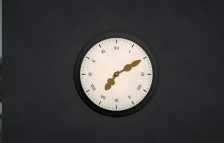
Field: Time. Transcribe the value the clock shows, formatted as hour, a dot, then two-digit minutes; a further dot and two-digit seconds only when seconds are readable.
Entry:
7.10
